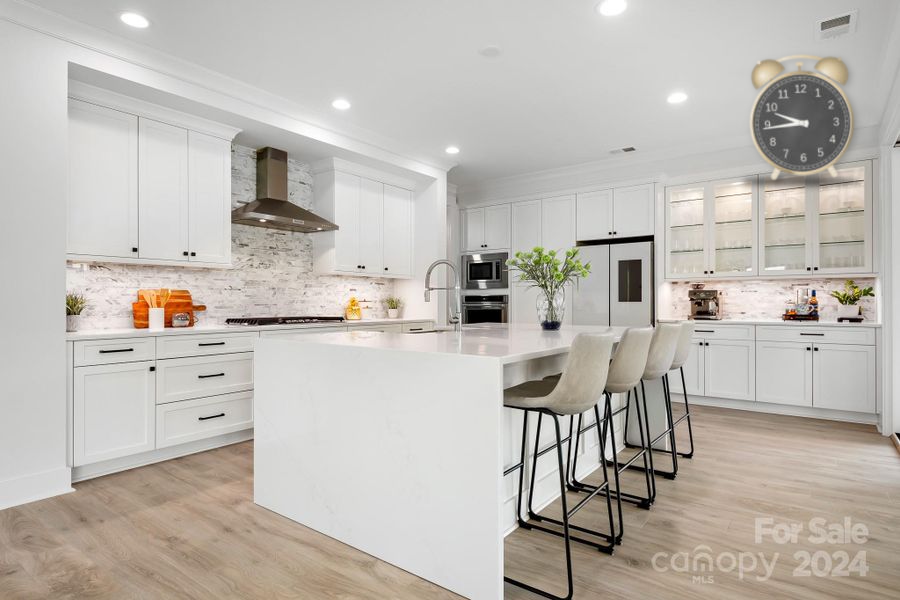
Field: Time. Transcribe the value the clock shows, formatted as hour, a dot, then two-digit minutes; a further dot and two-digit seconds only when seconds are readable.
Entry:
9.44
